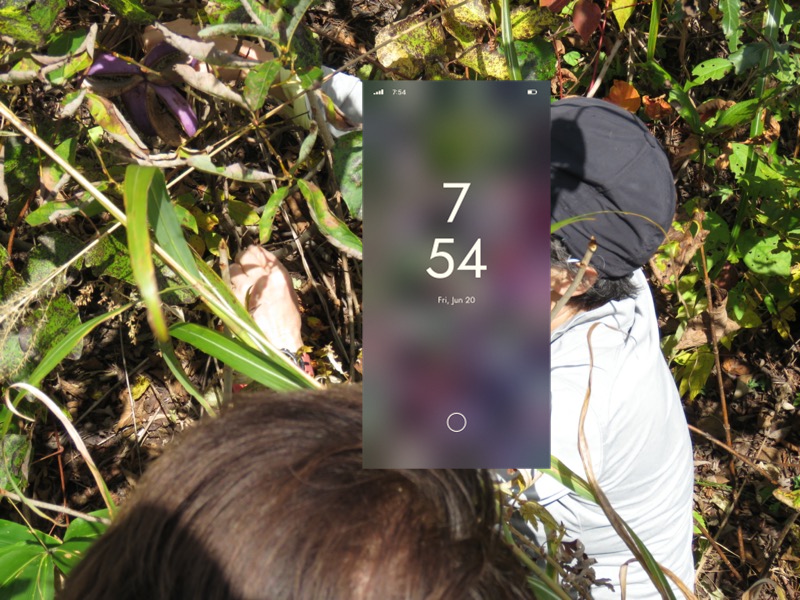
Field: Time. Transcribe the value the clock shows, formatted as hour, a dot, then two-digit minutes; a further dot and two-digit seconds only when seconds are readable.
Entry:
7.54
